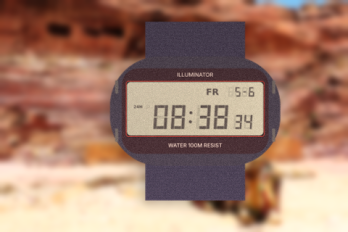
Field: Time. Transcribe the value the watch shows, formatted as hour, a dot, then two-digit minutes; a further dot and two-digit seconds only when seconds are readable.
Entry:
8.38.34
